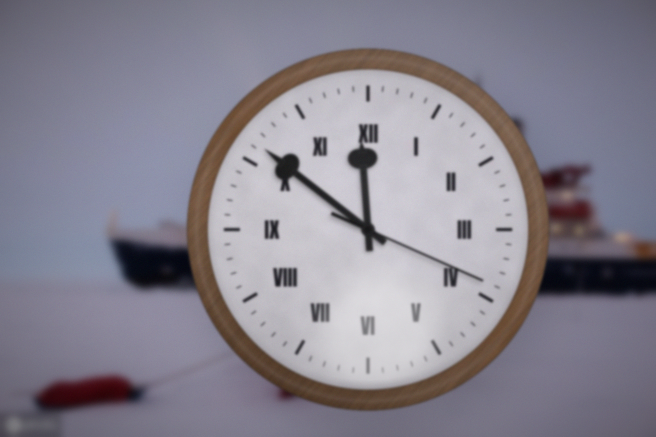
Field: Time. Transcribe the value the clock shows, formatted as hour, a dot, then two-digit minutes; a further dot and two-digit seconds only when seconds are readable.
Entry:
11.51.19
